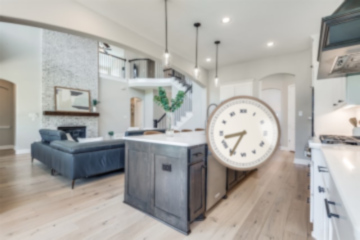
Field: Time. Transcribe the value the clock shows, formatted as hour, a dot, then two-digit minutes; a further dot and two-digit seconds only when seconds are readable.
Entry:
8.35
